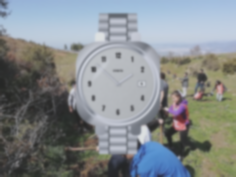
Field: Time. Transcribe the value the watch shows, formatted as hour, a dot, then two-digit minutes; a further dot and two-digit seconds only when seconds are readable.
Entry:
1.52
